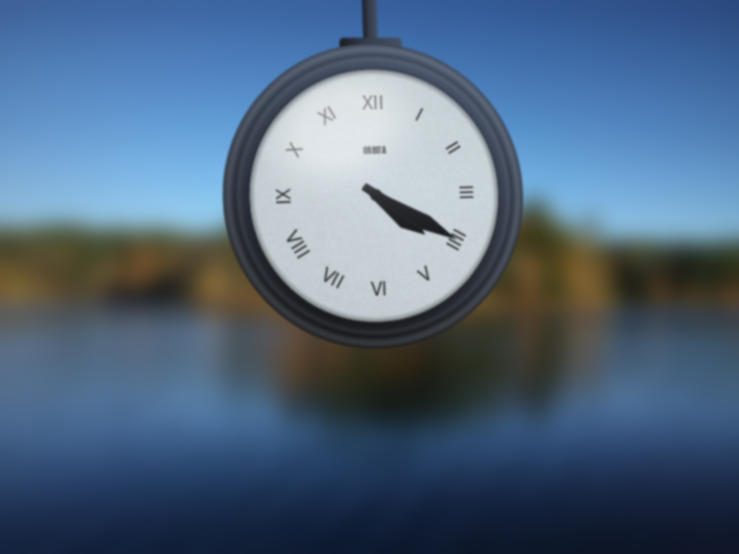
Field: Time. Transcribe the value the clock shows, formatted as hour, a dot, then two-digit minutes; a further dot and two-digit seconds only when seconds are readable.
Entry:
4.20
